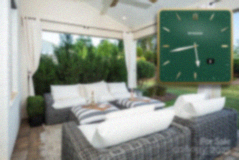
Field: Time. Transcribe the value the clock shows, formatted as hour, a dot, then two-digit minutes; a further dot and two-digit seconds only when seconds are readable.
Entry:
5.43
